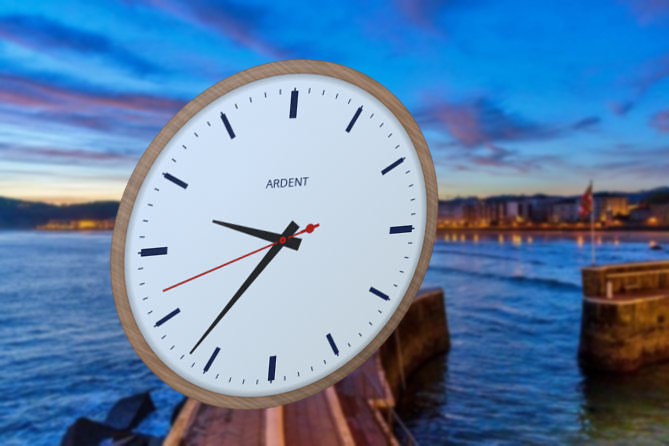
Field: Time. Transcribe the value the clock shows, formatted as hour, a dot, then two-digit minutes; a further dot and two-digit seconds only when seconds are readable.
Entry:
9.36.42
